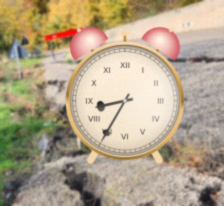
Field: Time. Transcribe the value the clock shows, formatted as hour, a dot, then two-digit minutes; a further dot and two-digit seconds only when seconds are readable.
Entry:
8.35
